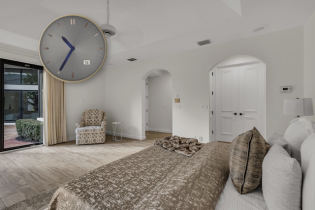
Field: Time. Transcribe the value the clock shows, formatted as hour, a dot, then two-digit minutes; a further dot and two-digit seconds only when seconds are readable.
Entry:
10.35
